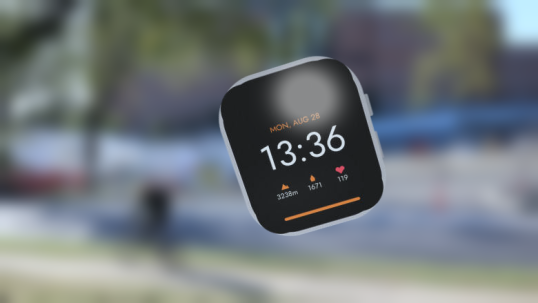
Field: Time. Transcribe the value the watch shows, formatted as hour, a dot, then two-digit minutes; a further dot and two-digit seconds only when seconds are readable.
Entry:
13.36
